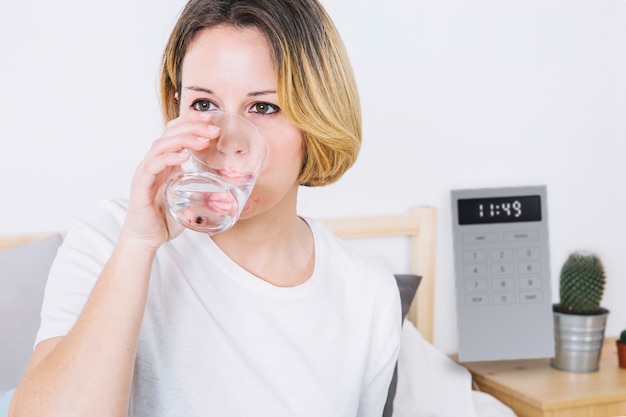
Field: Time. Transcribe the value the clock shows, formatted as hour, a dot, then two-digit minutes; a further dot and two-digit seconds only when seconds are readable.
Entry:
11.49
